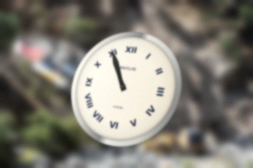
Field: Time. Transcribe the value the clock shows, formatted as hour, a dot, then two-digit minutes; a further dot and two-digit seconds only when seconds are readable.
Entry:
10.55
